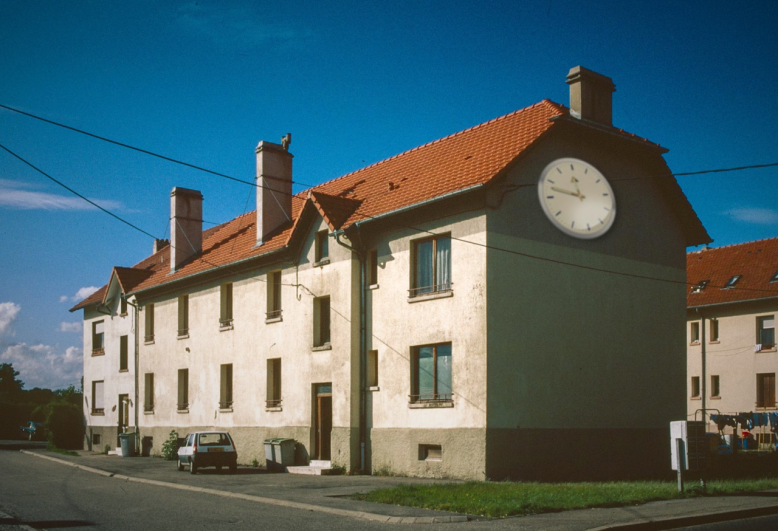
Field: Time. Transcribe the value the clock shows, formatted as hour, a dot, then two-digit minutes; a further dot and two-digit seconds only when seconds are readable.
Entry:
11.48
